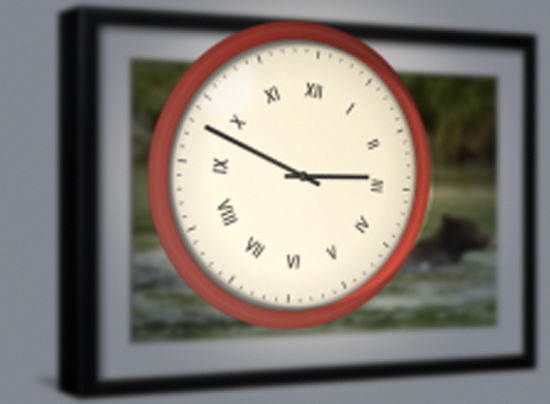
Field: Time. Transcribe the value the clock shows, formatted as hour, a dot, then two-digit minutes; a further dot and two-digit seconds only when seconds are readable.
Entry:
2.48
